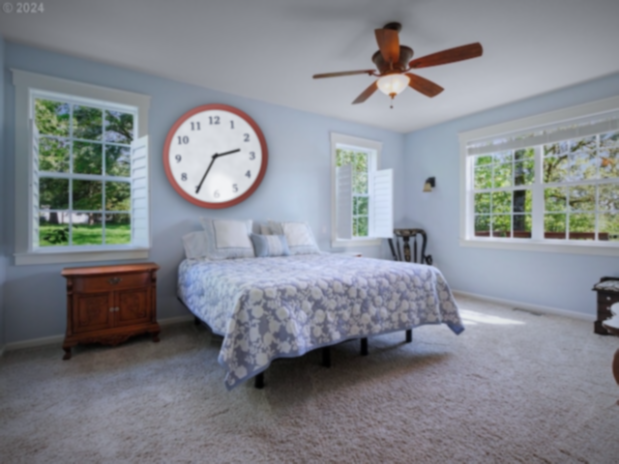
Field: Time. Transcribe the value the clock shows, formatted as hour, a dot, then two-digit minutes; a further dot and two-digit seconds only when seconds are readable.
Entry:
2.35
